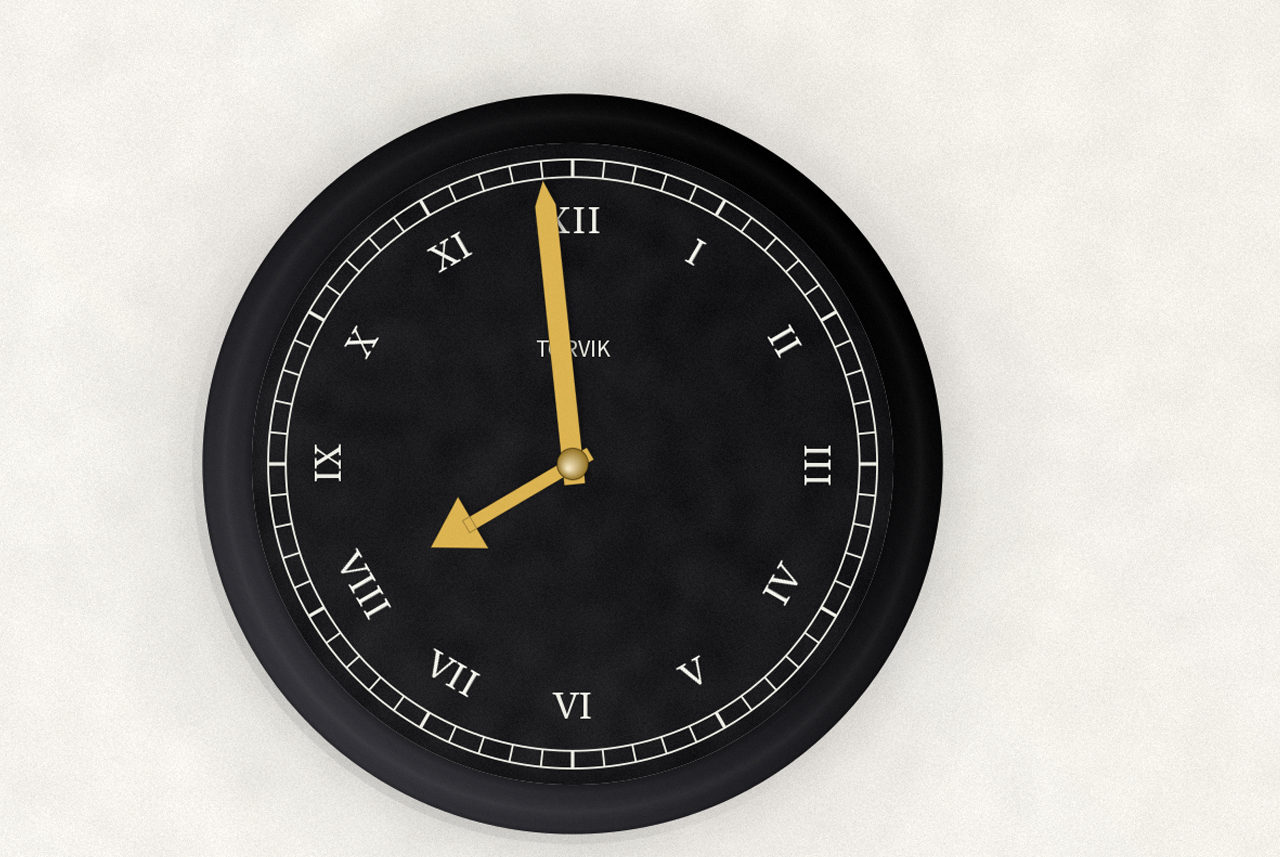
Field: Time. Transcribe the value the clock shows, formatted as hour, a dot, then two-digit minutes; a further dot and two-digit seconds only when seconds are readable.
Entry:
7.59
